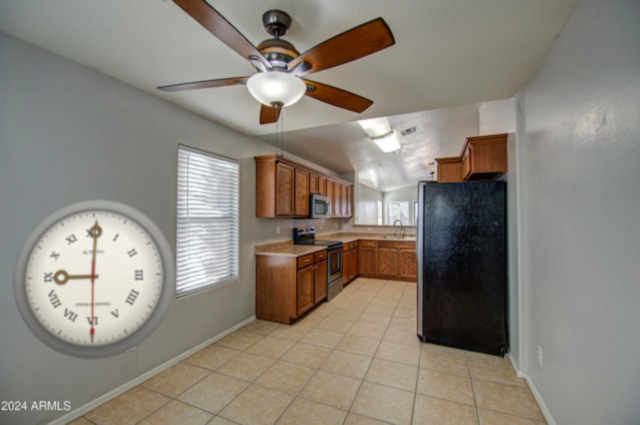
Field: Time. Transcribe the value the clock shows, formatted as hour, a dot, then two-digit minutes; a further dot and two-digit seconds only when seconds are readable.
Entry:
9.00.30
